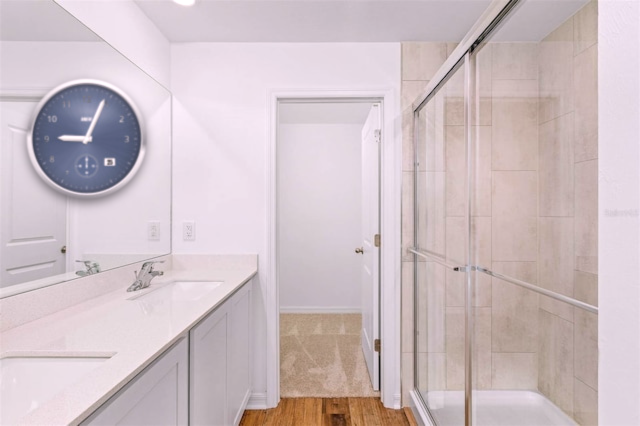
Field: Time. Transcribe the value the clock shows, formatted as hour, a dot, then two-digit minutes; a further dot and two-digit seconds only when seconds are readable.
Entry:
9.04
